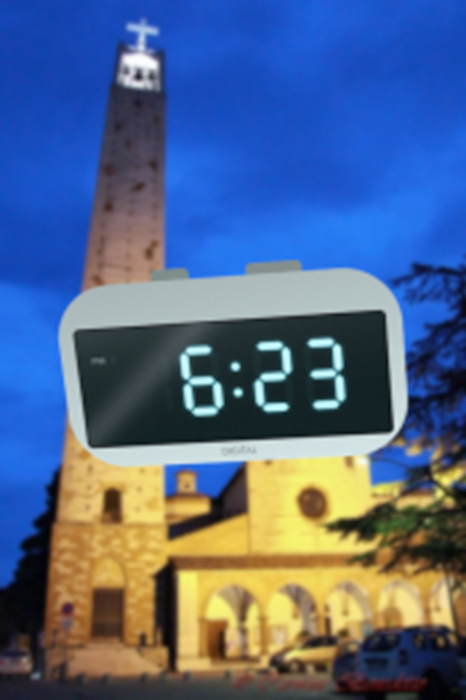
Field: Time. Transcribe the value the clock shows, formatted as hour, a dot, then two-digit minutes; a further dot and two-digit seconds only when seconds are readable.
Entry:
6.23
